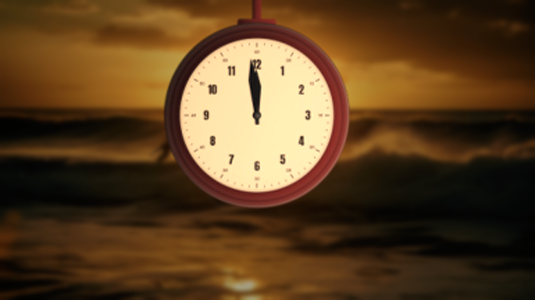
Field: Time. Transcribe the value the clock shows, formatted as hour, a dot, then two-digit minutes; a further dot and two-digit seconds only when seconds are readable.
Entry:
11.59
